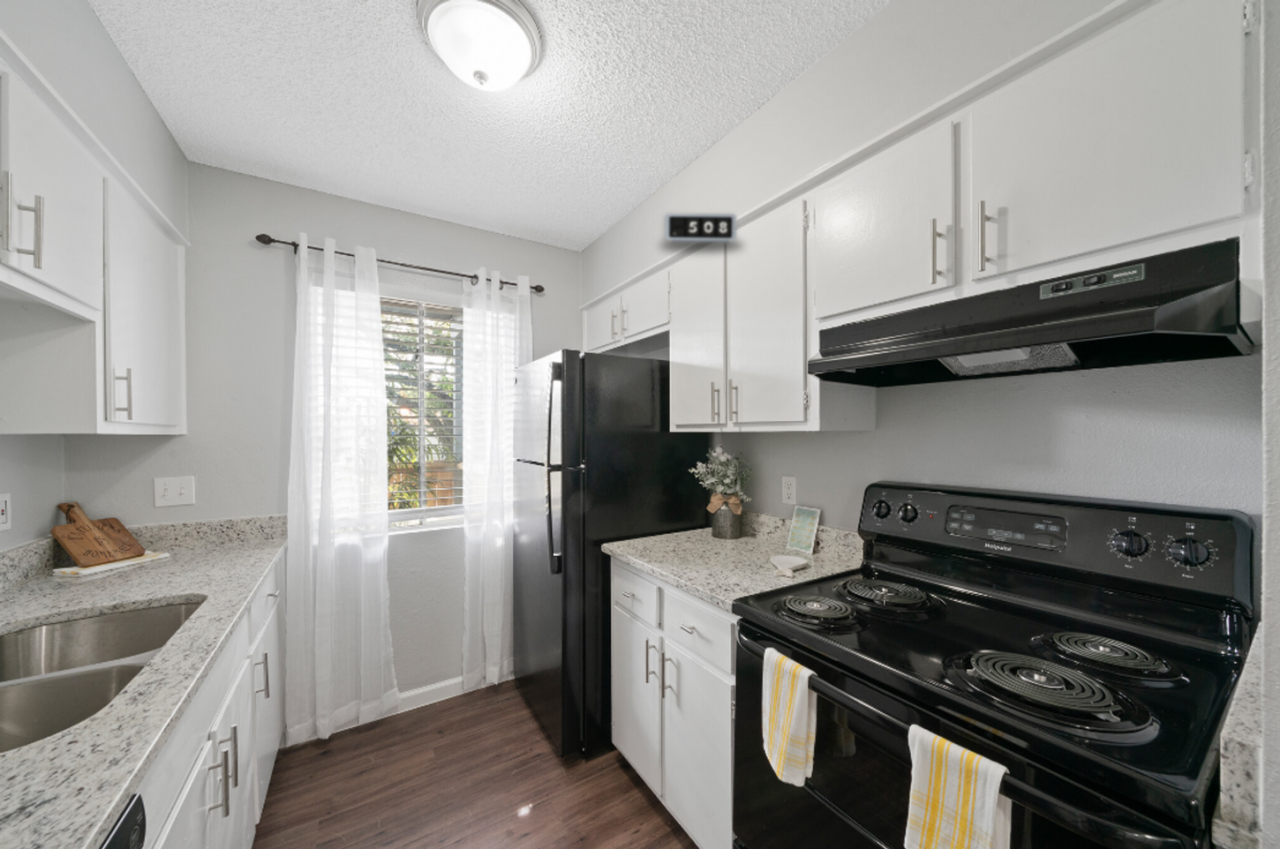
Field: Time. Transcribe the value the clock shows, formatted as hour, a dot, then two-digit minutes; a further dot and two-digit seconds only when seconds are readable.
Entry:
5.08
